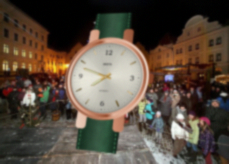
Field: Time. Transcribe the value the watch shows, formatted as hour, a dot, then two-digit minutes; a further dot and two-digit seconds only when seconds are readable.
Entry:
7.48
